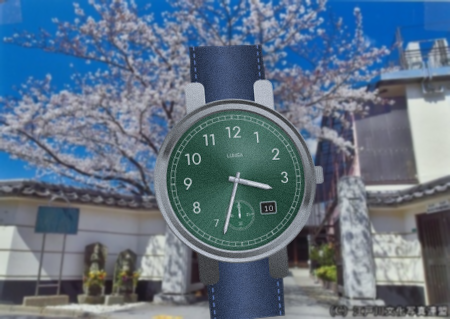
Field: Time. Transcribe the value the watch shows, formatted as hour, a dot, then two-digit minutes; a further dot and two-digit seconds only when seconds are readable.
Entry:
3.33
